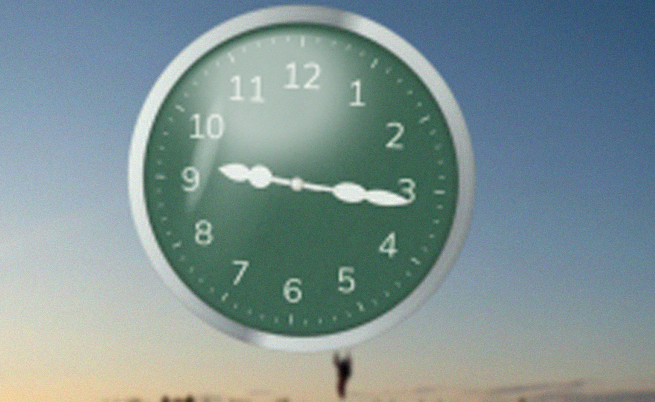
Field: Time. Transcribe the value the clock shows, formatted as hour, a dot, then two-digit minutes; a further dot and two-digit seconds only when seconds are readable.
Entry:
9.16
